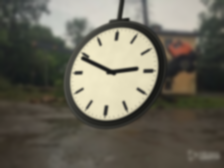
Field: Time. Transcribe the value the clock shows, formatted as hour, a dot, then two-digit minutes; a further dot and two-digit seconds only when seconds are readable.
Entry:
2.49
